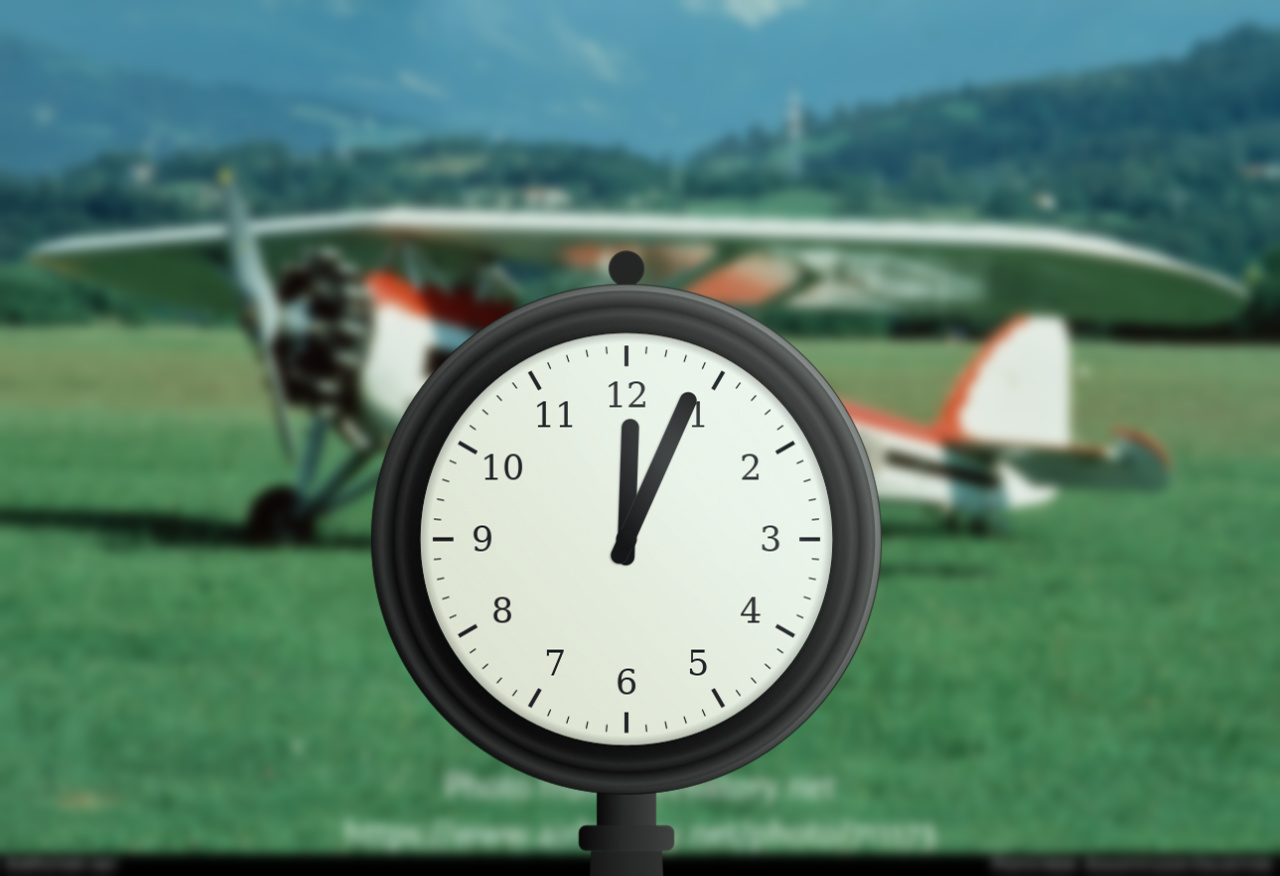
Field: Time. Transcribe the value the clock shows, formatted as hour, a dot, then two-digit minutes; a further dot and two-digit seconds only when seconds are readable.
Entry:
12.04
